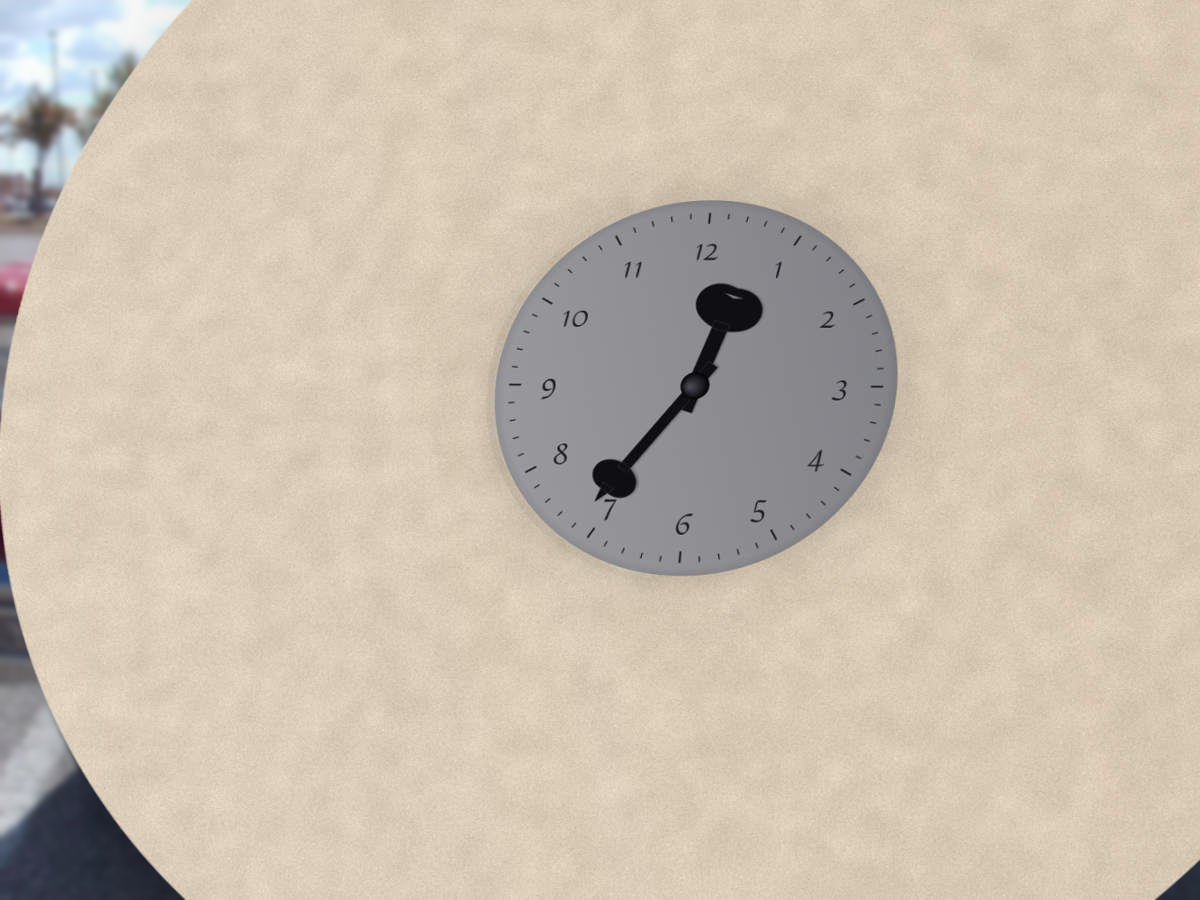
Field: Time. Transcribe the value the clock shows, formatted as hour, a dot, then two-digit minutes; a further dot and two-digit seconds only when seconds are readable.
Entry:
12.36
